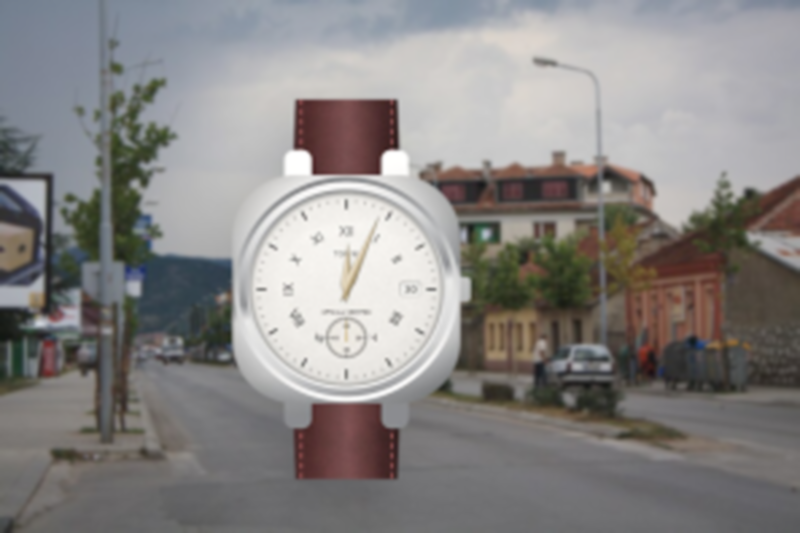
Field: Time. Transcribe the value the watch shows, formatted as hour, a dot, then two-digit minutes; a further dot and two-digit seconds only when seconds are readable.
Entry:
12.04
